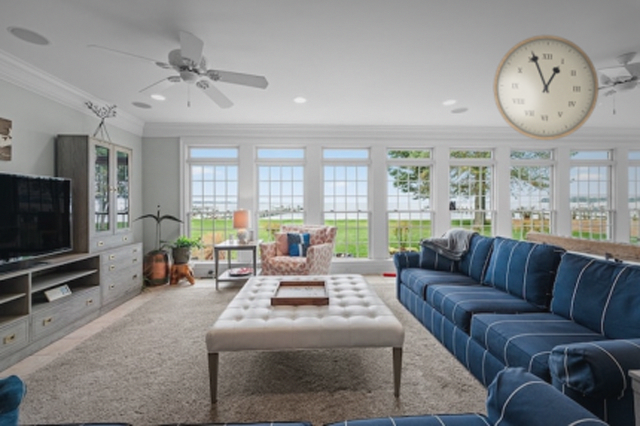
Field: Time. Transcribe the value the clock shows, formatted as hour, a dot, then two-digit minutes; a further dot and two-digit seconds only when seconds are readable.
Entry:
12.56
